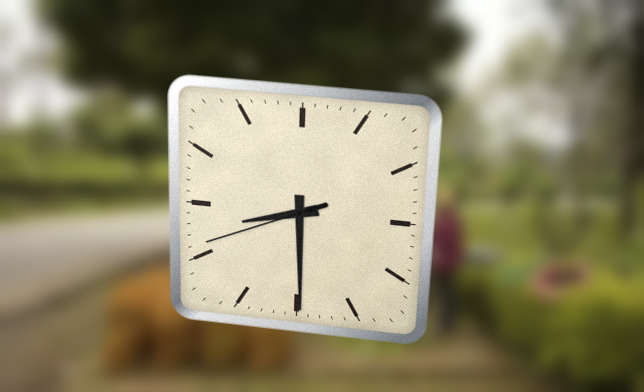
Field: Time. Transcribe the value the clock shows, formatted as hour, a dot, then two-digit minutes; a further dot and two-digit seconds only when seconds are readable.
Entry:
8.29.41
